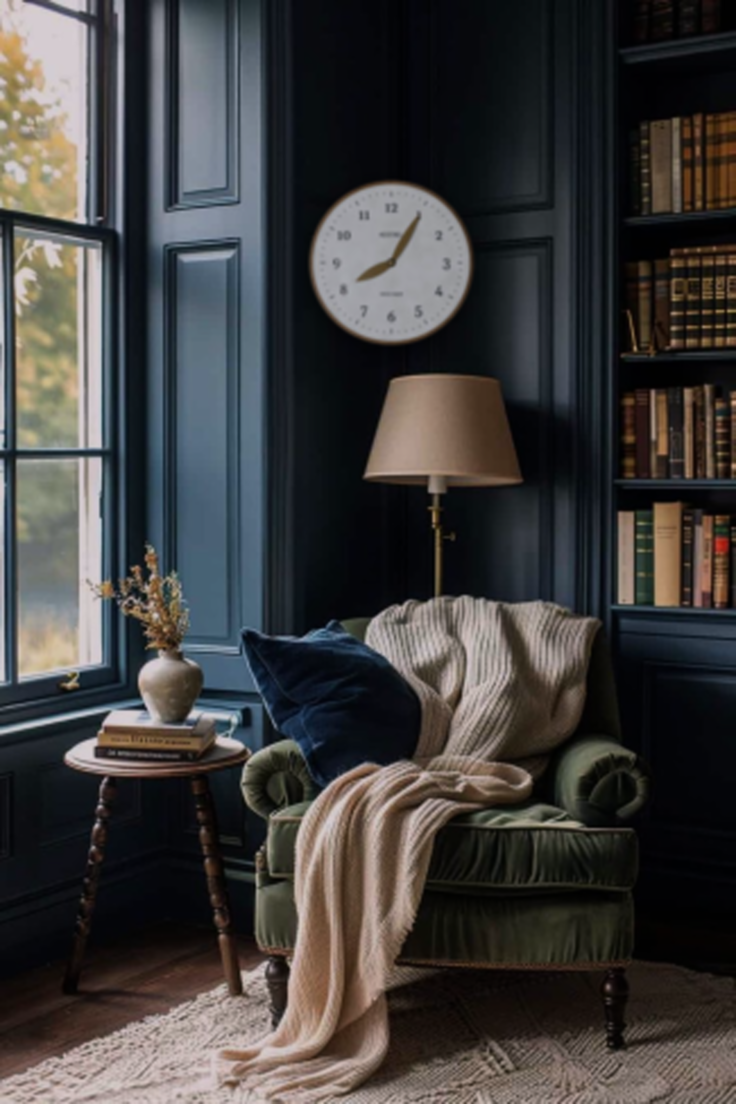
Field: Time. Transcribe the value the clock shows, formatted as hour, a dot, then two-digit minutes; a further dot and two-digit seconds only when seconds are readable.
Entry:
8.05
